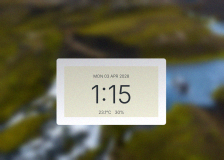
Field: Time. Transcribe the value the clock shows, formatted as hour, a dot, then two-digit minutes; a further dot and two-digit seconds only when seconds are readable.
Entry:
1.15
